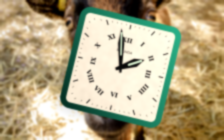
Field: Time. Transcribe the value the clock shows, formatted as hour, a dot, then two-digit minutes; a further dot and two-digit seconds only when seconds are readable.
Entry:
1.58
